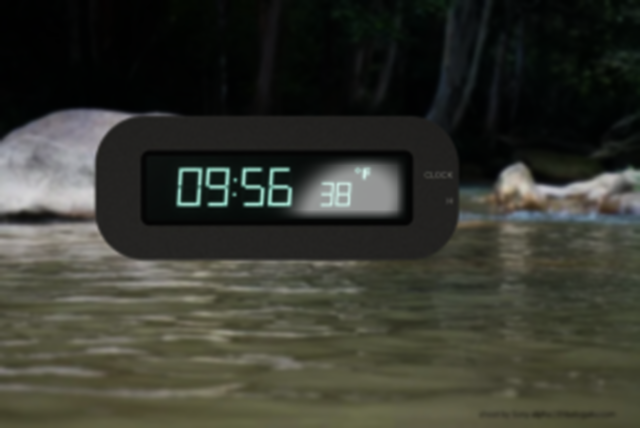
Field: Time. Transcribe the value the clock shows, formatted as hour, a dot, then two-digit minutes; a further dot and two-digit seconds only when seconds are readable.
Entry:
9.56
